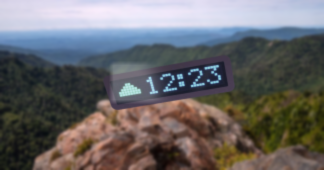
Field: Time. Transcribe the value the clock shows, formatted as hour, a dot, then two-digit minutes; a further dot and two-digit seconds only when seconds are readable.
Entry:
12.23
